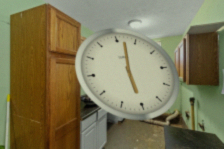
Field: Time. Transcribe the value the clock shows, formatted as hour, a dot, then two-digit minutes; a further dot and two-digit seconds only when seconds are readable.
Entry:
6.02
